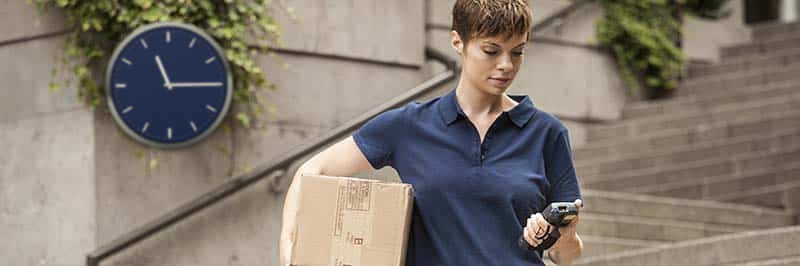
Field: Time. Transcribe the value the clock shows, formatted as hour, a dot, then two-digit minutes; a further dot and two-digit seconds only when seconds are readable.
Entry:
11.15
